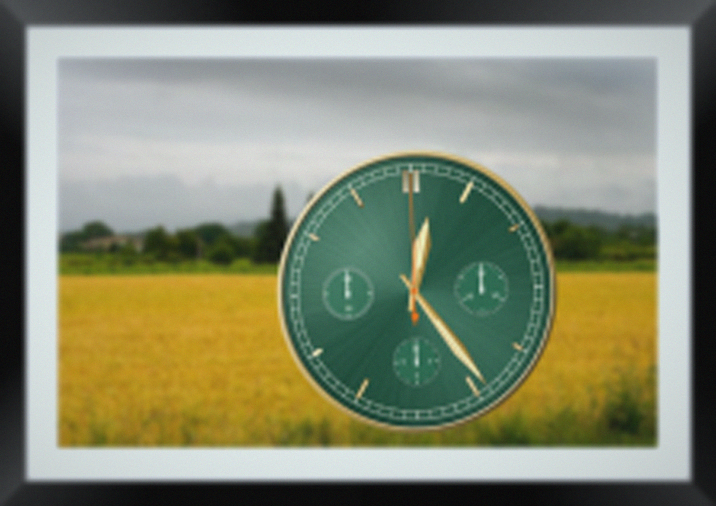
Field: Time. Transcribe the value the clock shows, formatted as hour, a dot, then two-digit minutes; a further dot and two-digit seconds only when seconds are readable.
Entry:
12.24
